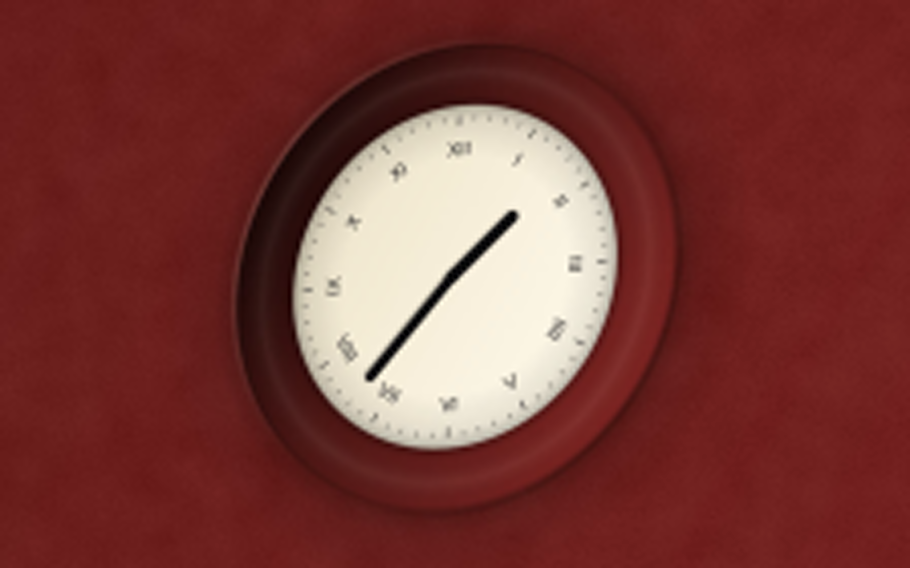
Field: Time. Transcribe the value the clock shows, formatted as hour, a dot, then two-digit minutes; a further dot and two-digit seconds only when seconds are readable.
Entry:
1.37
